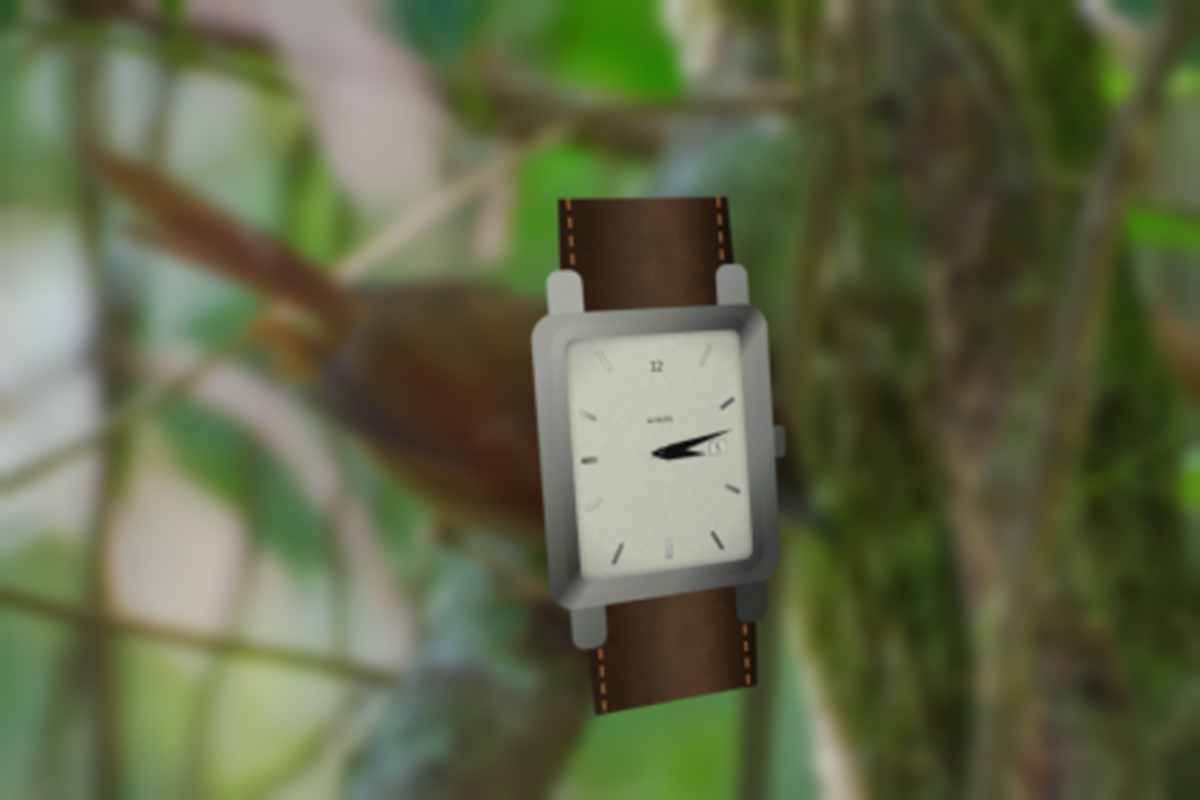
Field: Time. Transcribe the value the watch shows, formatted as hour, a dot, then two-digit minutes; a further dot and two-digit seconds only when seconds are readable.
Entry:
3.13
